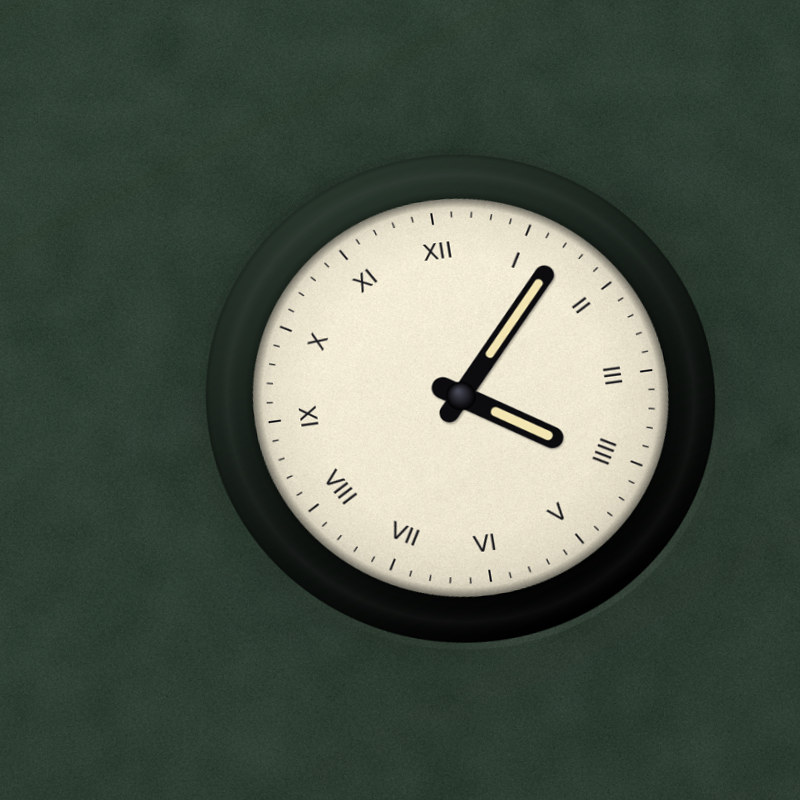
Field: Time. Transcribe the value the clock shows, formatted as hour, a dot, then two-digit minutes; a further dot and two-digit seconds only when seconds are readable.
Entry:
4.07
